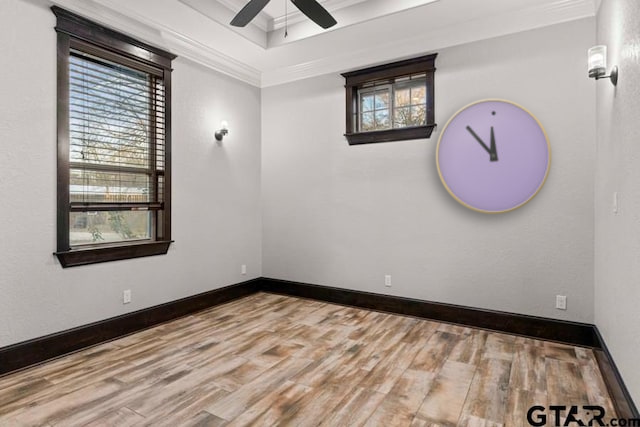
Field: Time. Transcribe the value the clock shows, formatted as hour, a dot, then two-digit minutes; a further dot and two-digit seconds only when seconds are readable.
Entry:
11.53
